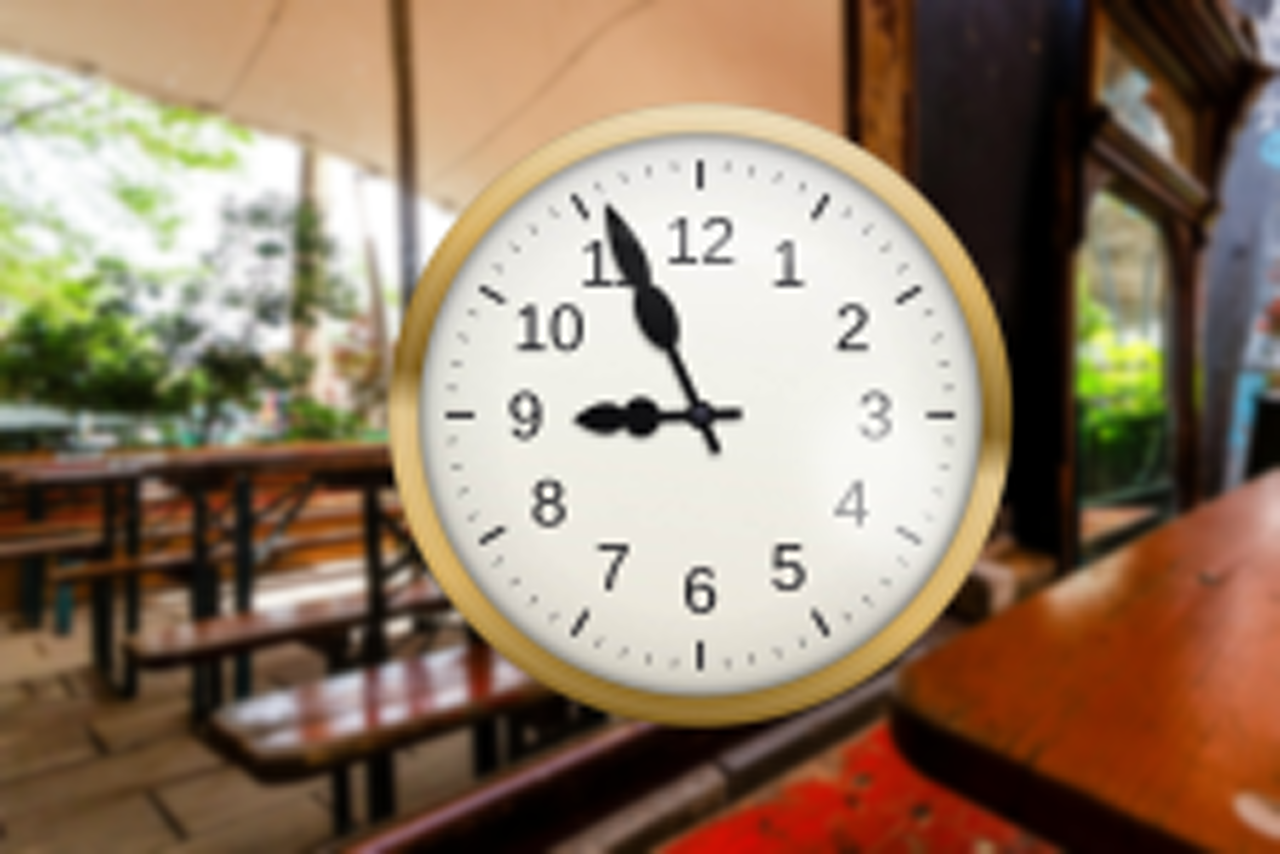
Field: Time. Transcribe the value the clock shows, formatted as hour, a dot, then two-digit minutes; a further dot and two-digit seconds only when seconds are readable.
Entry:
8.56
